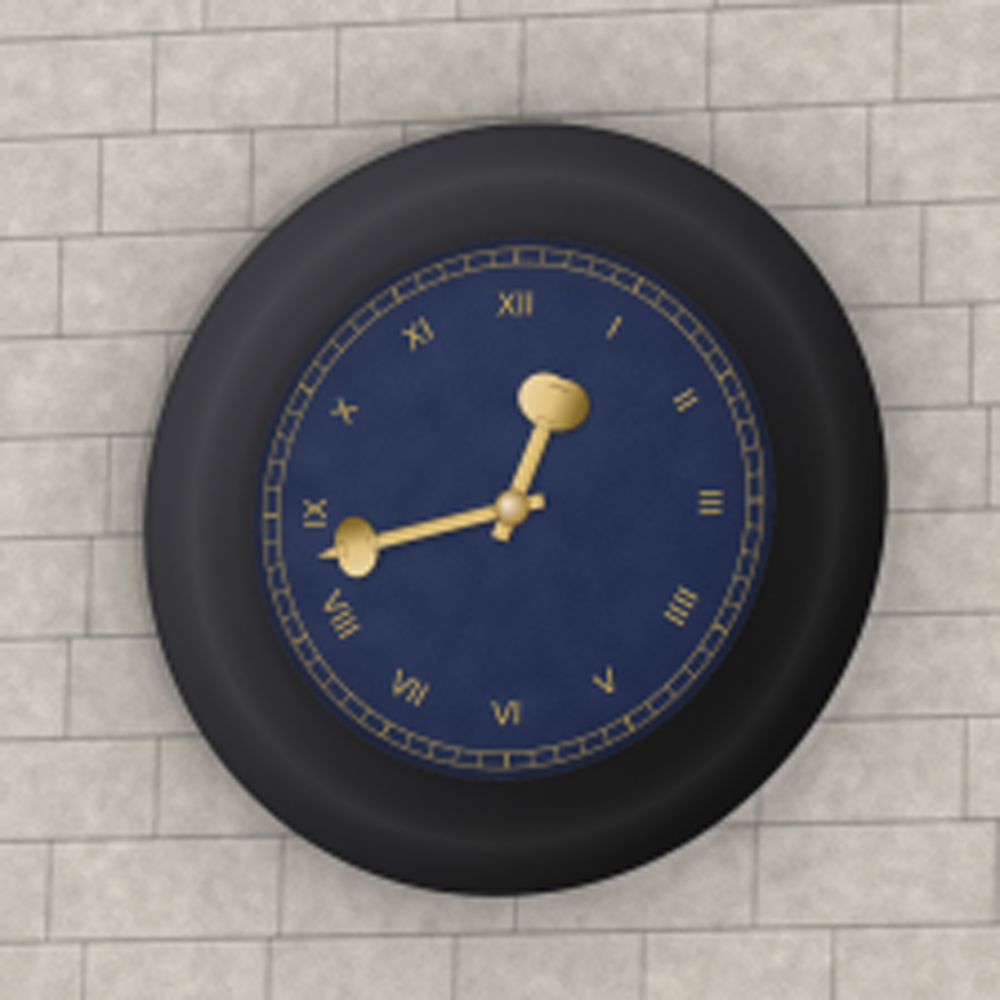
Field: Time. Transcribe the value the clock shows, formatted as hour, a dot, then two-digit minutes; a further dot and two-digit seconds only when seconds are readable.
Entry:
12.43
